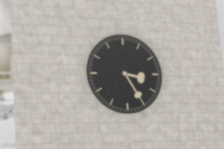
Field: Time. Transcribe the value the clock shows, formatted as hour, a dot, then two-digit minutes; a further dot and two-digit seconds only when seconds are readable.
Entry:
3.25
